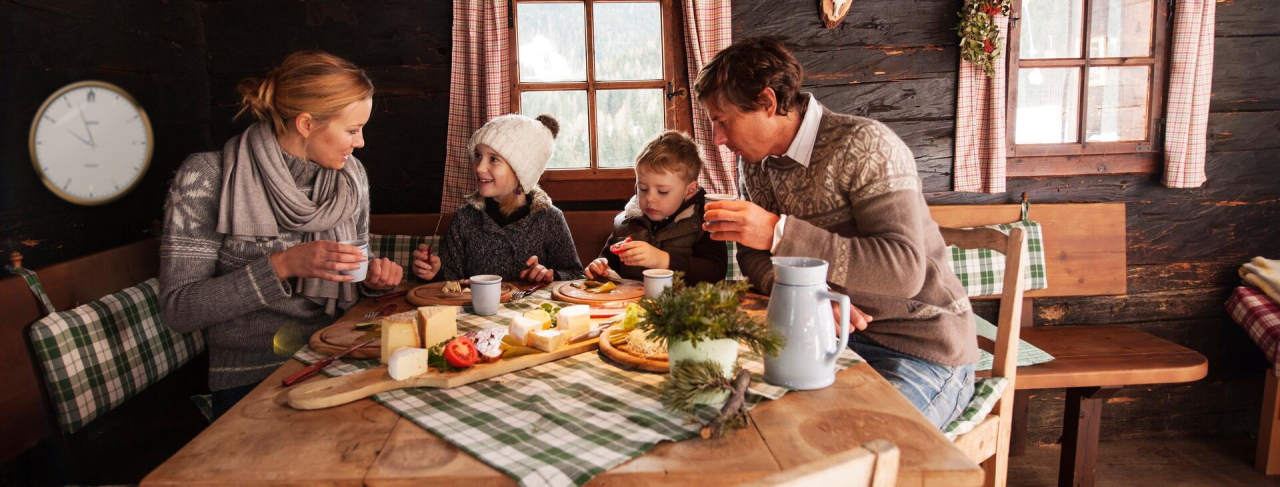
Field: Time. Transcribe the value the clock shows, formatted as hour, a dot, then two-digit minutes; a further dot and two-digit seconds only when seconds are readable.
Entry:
9.57
